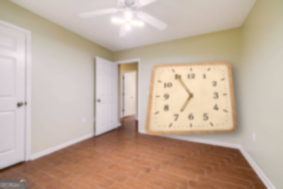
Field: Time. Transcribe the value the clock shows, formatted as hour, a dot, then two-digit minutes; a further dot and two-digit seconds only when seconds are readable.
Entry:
6.55
